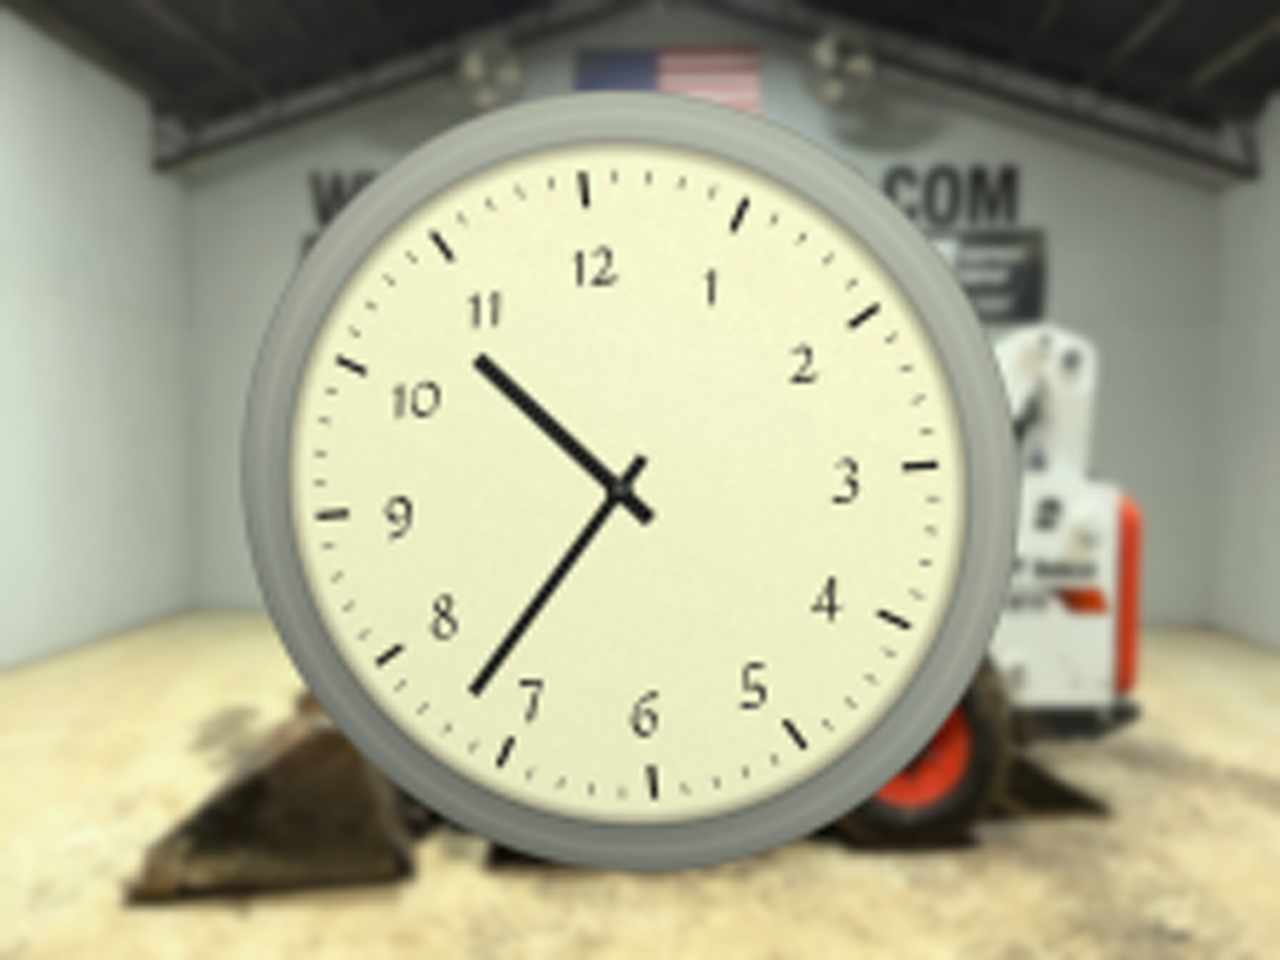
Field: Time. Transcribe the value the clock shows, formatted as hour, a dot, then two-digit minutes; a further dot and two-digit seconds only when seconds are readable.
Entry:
10.37
